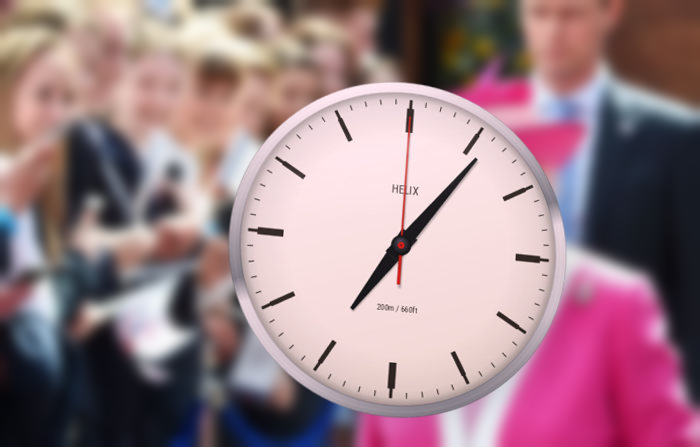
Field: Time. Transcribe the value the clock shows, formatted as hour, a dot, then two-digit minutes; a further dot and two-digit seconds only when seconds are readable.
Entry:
7.06.00
